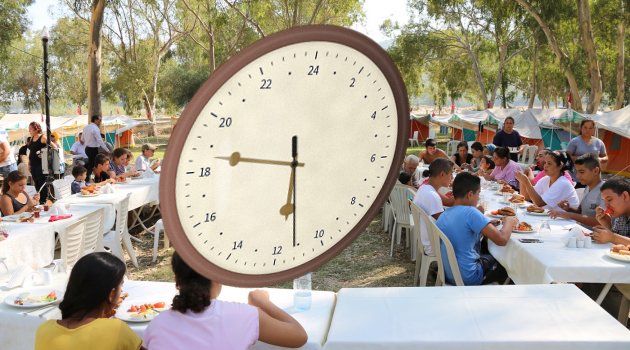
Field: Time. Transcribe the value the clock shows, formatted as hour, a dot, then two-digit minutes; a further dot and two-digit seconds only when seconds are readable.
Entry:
11.46.28
